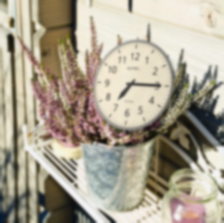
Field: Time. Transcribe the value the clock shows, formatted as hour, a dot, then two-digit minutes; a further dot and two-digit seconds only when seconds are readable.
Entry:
7.15
